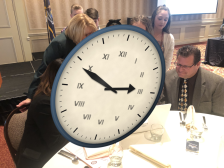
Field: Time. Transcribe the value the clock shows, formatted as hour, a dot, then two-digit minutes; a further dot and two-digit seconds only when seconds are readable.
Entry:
2.49
